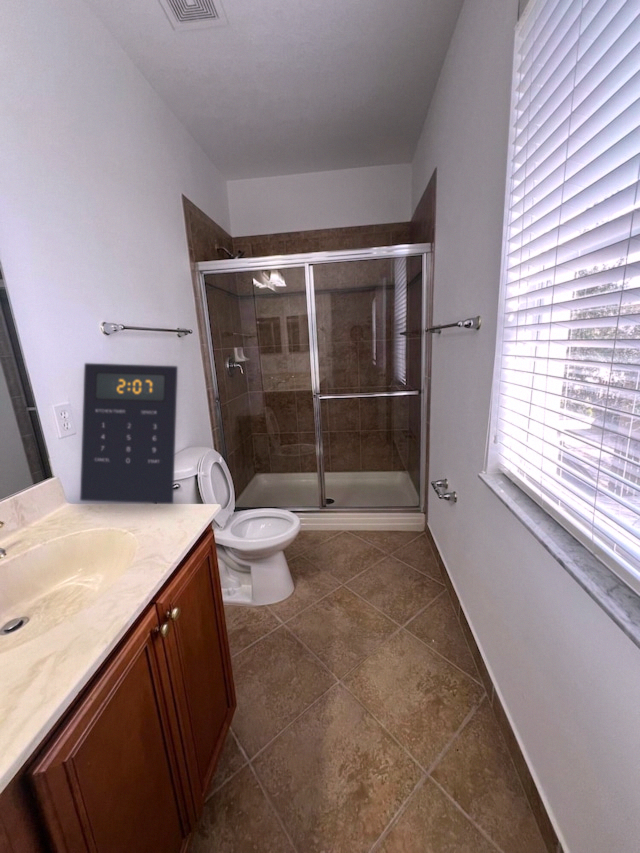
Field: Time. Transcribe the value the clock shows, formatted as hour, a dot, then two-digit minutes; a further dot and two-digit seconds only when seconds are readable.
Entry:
2.07
